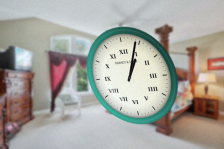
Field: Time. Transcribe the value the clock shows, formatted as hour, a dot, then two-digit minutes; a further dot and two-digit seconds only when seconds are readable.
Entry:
1.04
